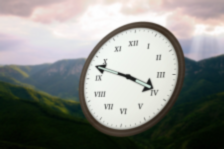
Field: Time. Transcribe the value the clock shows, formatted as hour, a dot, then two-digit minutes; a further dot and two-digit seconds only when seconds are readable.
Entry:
3.48
